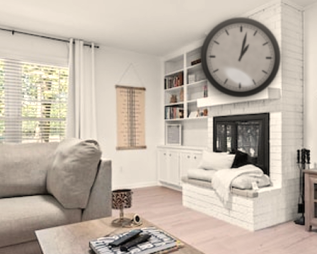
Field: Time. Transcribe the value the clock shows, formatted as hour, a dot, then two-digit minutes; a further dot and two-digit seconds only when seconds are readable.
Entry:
1.02
